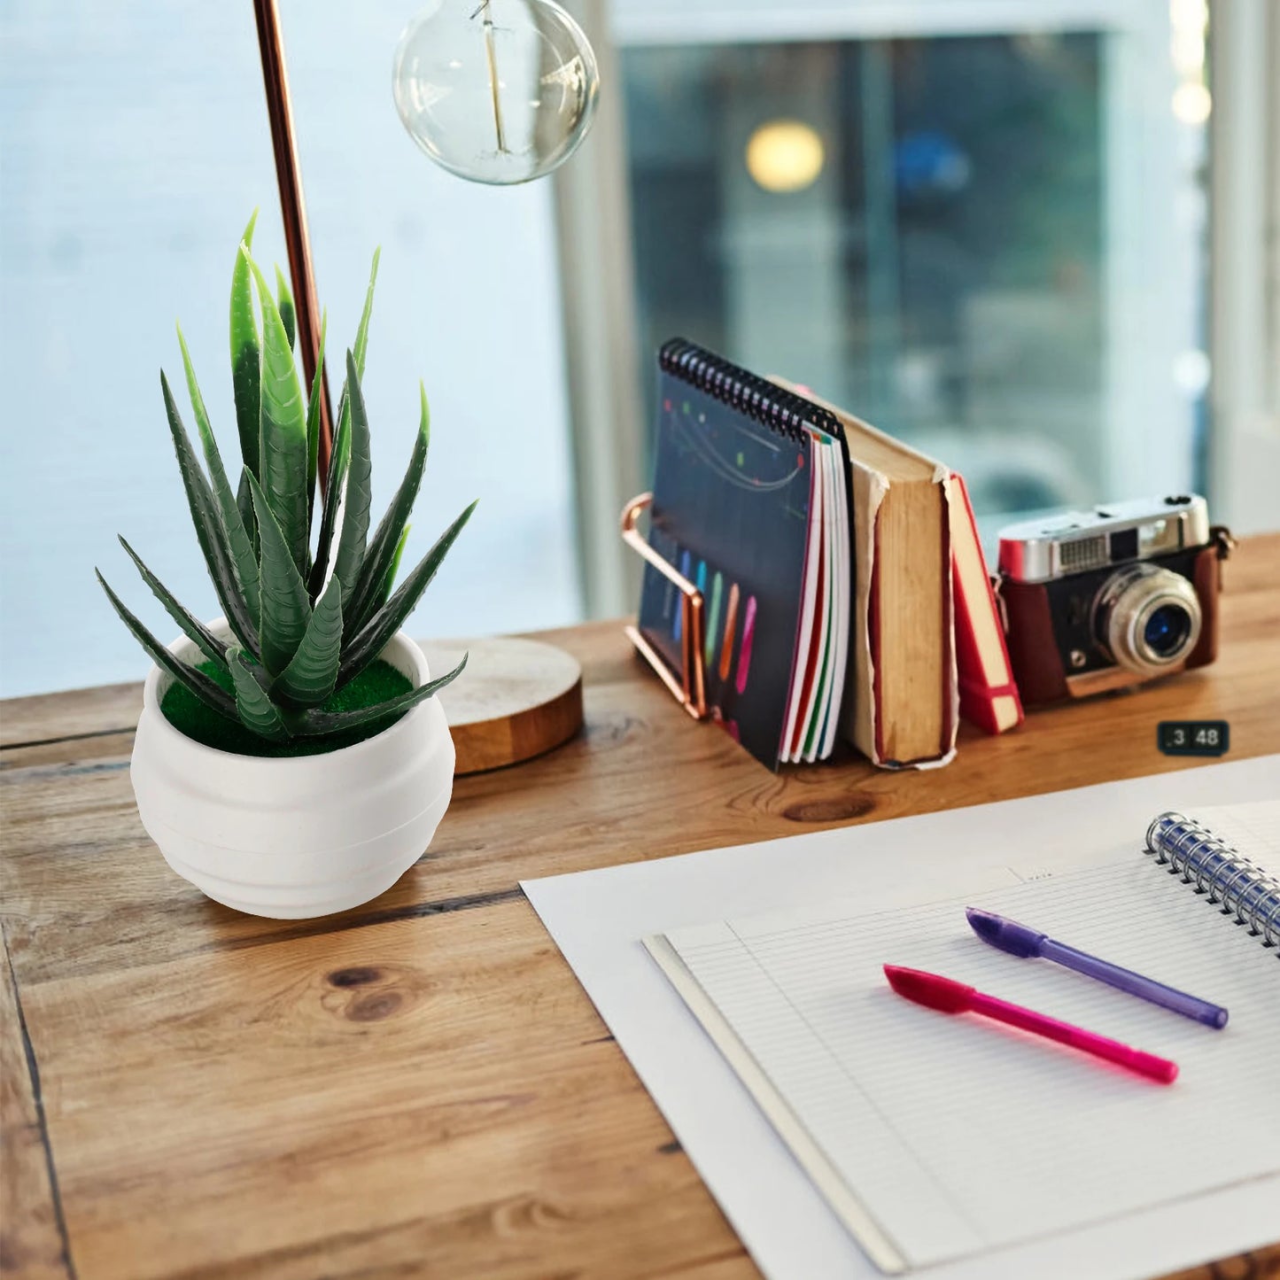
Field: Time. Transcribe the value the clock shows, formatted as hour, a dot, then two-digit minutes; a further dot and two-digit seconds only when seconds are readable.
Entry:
3.48
